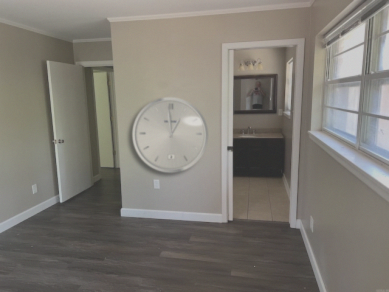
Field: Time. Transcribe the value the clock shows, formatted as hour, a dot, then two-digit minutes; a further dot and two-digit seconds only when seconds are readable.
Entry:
12.59
